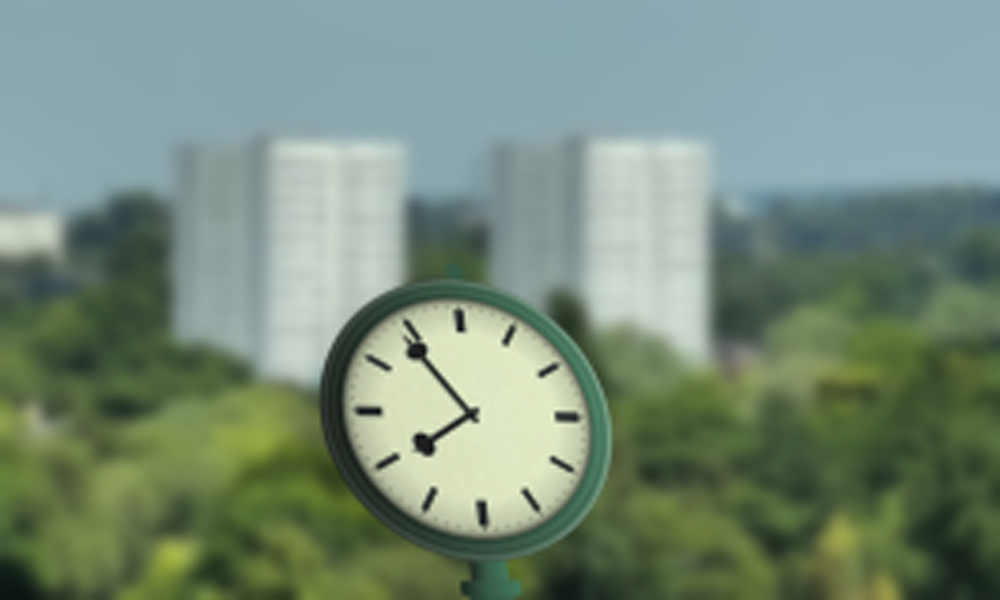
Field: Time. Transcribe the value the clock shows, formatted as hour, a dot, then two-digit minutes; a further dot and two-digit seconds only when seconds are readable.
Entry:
7.54
